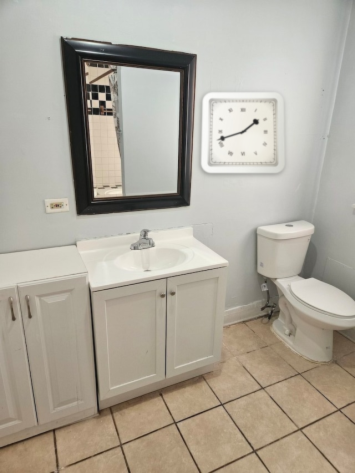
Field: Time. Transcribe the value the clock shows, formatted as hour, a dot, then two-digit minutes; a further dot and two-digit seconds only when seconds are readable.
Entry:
1.42
